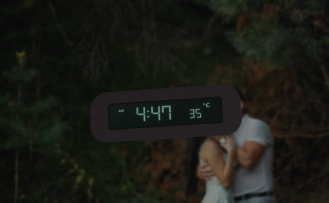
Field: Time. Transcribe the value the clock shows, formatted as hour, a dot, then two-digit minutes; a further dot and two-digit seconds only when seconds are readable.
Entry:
4.47
